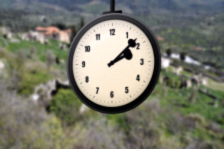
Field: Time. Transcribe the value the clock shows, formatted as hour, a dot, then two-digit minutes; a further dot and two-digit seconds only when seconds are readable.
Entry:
2.08
